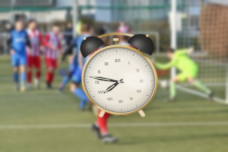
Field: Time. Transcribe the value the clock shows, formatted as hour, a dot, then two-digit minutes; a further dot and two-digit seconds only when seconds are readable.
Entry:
7.47
